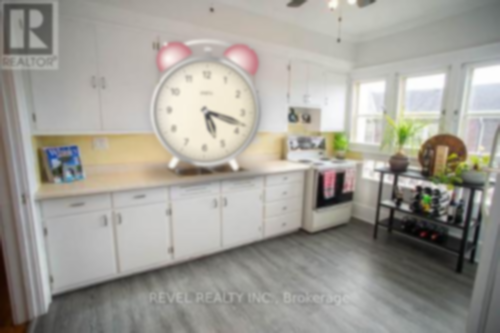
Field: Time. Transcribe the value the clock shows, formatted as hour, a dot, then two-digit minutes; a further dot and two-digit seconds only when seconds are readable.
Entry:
5.18
